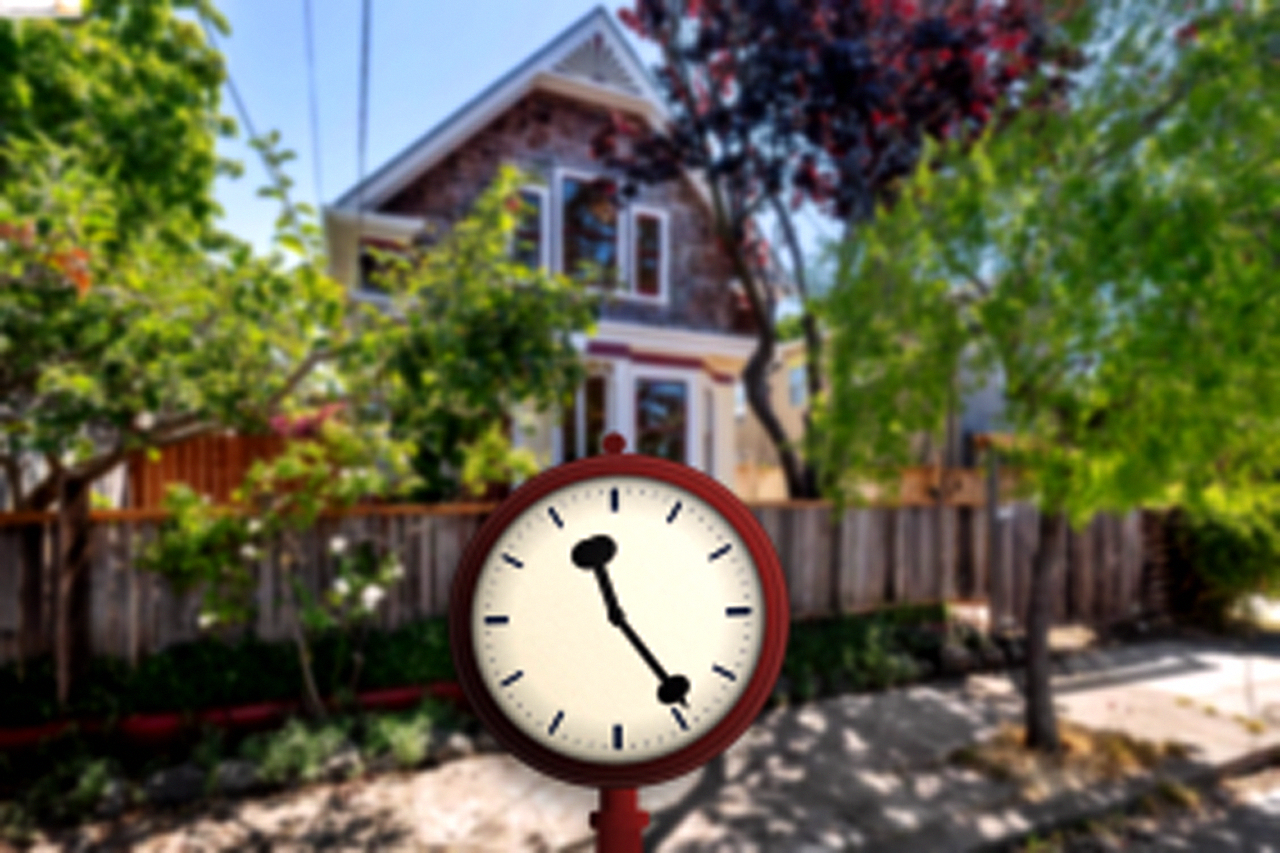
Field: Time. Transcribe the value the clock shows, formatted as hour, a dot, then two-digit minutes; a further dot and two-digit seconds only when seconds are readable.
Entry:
11.24
